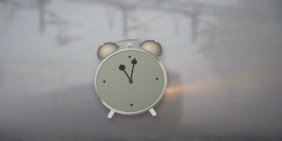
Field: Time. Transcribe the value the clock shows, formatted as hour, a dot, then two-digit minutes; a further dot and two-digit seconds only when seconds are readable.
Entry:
11.02
